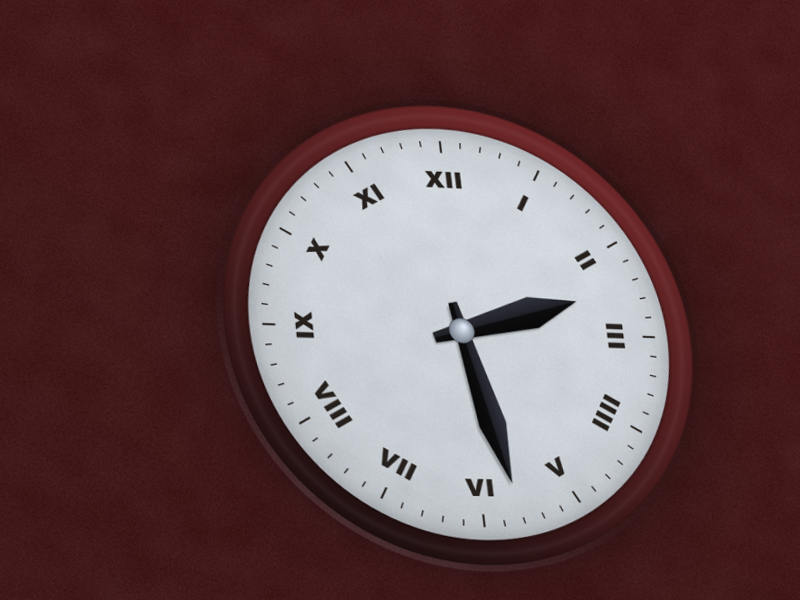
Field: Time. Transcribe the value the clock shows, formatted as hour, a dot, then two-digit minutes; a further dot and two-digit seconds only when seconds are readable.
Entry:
2.28
